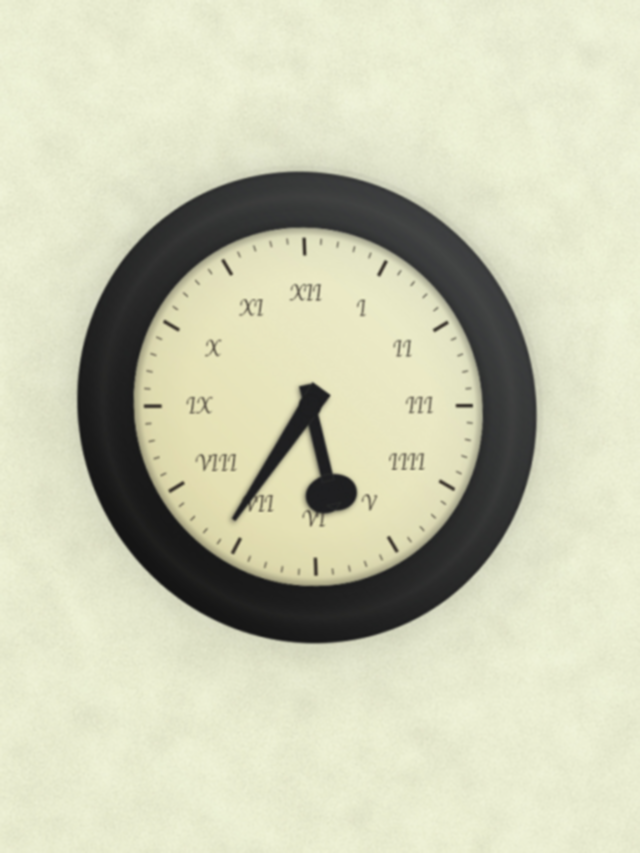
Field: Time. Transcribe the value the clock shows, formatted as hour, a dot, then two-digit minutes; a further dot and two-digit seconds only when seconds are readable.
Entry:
5.36
